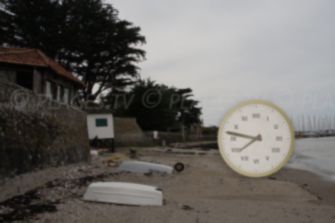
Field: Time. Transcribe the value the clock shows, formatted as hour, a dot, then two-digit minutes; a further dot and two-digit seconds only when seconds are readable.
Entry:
7.47
